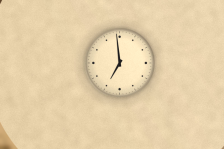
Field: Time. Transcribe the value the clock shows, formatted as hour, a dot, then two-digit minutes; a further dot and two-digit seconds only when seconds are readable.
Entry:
6.59
